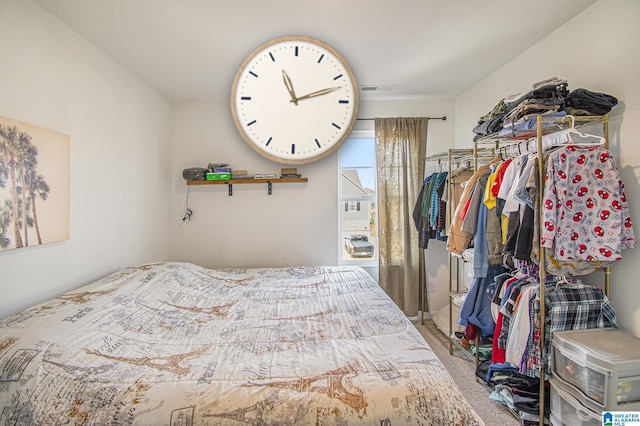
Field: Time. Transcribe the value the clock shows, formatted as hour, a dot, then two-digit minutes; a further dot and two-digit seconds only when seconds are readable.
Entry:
11.12
